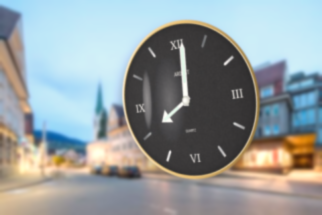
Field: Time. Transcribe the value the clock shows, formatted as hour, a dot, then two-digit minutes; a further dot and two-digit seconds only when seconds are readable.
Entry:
8.01
